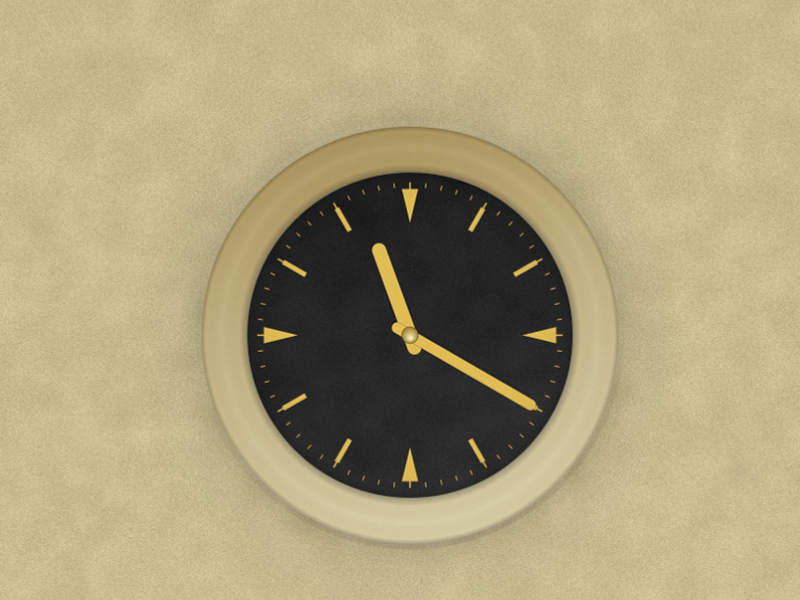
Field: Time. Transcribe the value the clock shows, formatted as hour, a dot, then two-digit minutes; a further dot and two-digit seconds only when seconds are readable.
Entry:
11.20
